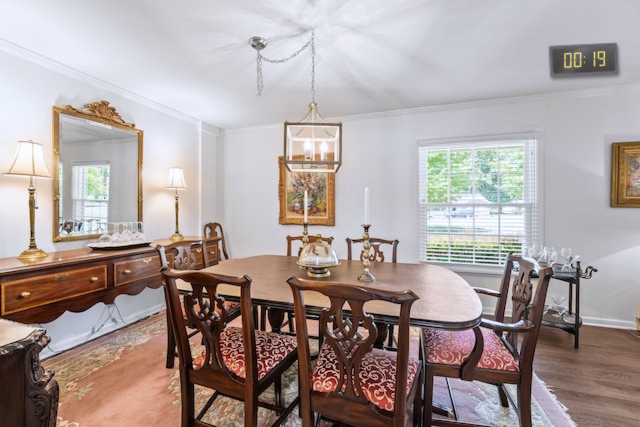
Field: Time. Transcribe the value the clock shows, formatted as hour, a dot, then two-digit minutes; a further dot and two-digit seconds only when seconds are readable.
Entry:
0.19
